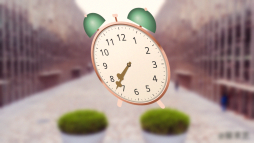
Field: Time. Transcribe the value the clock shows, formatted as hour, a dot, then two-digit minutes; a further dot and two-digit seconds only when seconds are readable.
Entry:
7.37
